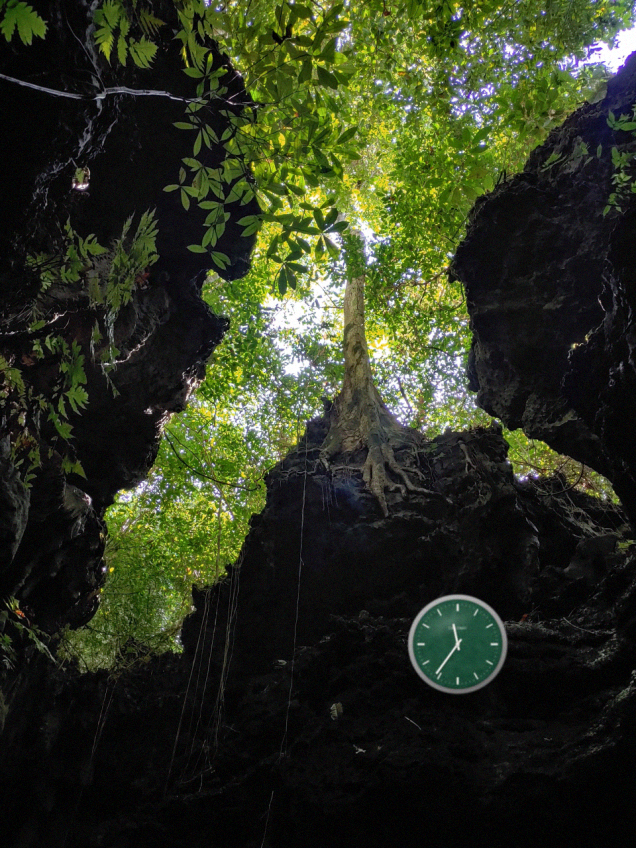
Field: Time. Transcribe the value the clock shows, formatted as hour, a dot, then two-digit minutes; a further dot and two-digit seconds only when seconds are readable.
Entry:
11.36
